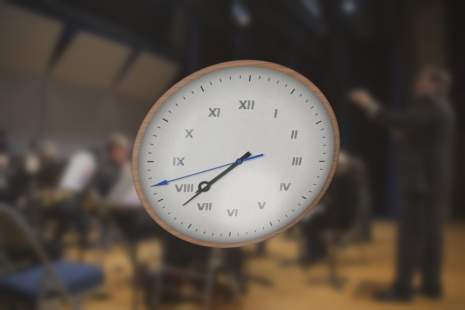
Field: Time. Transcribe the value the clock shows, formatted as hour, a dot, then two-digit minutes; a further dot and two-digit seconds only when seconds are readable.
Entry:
7.37.42
